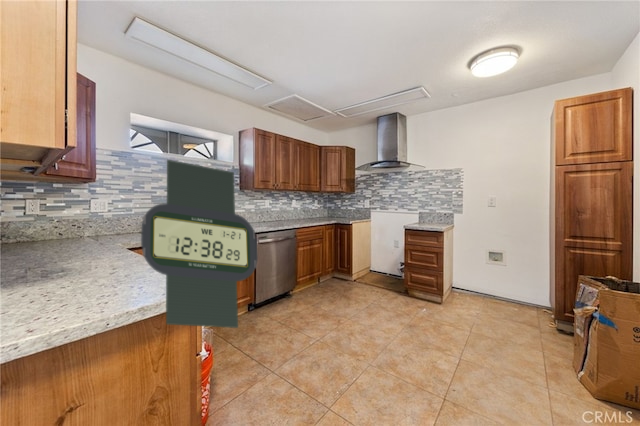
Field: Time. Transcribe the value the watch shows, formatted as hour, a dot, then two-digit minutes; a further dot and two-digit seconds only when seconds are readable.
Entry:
12.38.29
